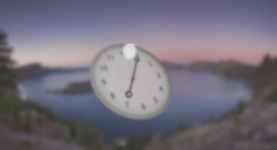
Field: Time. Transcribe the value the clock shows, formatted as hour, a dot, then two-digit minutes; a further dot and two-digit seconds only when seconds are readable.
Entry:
7.05
